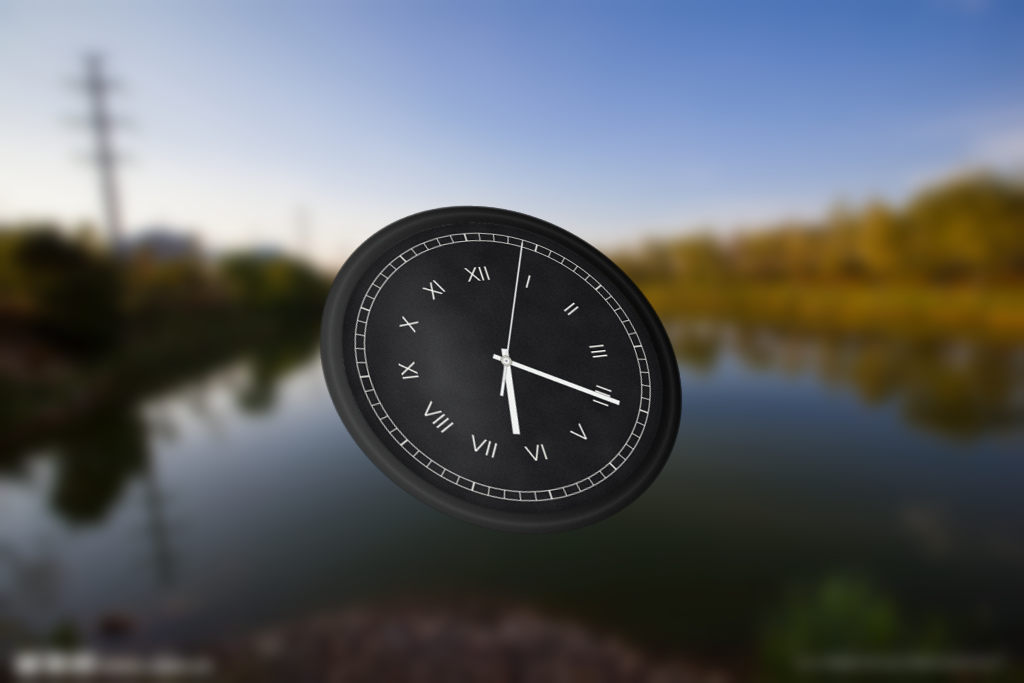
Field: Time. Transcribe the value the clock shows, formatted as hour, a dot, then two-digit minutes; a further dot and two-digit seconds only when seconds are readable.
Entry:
6.20.04
